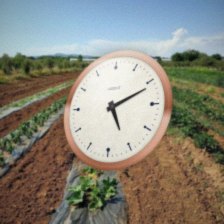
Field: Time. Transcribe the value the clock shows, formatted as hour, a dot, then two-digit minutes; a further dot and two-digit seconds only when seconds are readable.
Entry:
5.11
